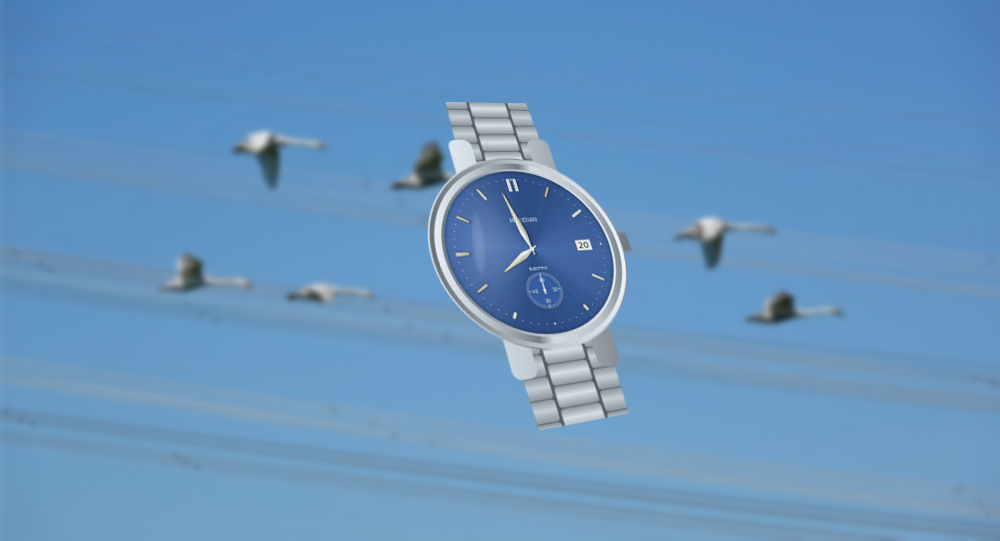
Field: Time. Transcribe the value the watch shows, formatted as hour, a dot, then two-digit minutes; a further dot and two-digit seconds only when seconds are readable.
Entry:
7.58
